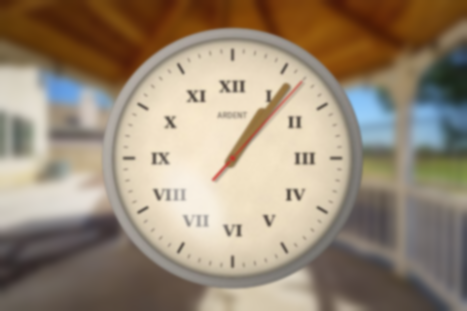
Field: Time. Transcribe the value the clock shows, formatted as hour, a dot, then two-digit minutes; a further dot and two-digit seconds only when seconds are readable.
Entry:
1.06.07
